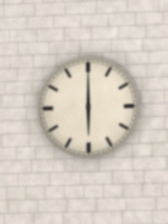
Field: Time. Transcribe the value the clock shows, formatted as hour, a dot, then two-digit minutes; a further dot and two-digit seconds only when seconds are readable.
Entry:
6.00
